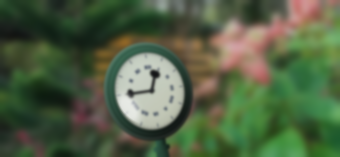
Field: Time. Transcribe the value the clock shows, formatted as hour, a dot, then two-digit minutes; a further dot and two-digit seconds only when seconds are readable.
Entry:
12.45
